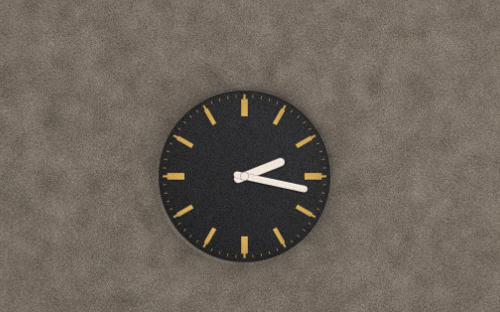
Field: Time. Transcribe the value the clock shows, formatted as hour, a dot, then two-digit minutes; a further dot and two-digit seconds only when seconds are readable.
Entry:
2.17
